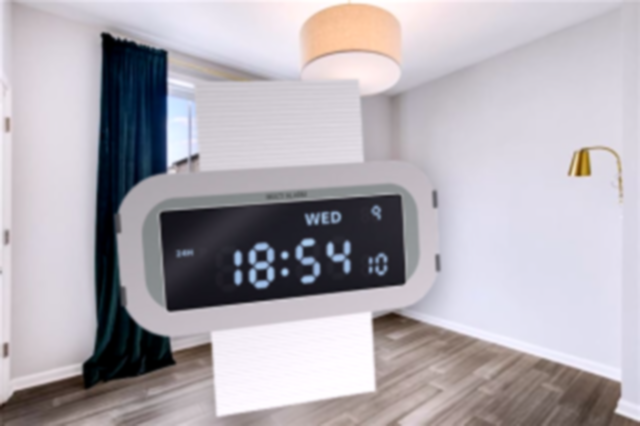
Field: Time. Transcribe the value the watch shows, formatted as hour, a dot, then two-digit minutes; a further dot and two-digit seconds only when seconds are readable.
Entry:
18.54.10
